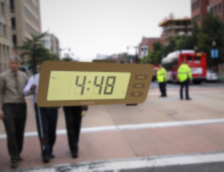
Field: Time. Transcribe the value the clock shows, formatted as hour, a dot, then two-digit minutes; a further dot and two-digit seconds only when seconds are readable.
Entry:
4.48
